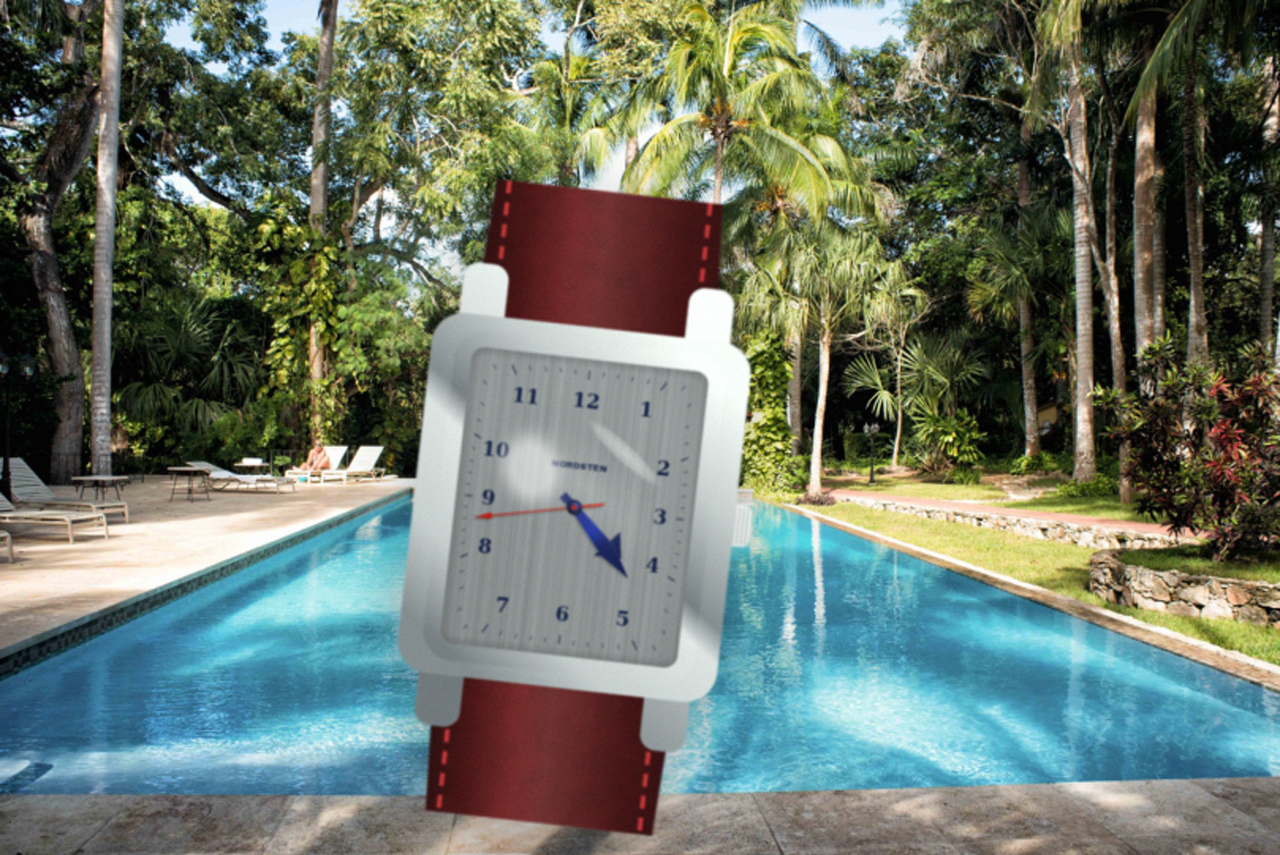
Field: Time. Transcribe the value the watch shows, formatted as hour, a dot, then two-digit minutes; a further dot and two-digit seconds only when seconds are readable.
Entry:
4.22.43
